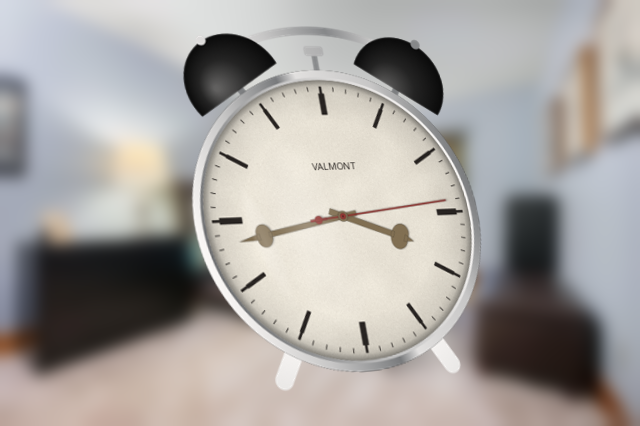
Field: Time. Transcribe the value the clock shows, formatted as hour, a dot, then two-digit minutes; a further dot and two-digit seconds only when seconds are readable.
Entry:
3.43.14
